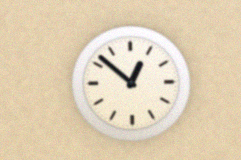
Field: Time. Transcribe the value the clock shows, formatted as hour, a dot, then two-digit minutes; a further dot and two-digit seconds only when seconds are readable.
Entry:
12.52
